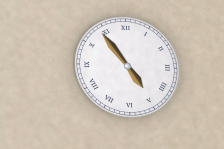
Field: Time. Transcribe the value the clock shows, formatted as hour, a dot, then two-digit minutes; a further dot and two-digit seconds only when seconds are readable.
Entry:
4.54
